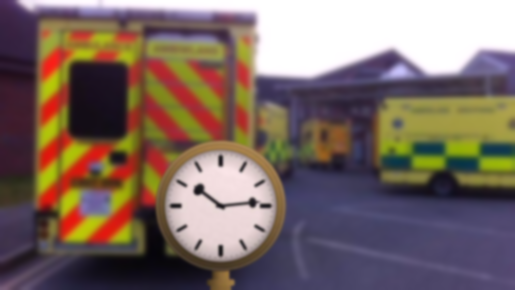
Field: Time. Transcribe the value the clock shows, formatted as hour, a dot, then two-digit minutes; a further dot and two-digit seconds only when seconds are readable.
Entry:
10.14
